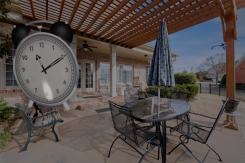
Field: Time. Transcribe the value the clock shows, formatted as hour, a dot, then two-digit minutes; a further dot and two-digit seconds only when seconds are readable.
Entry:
11.10
